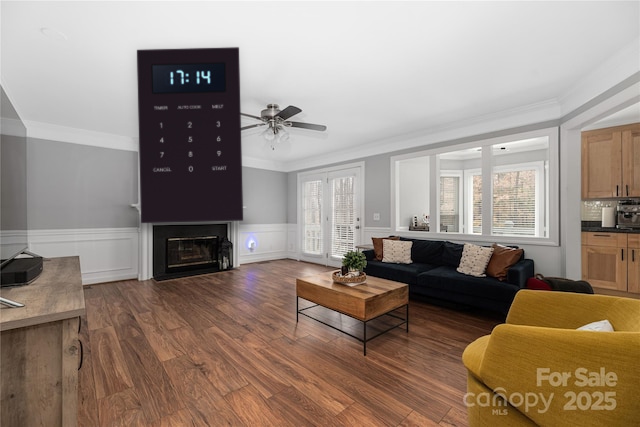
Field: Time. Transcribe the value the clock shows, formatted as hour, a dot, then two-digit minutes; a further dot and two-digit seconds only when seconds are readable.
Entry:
17.14
